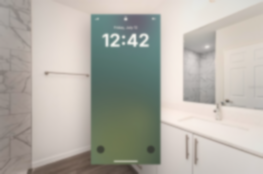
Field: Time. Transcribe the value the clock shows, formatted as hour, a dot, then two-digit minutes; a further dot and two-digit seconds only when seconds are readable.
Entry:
12.42
